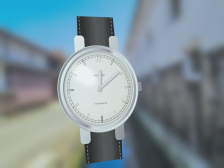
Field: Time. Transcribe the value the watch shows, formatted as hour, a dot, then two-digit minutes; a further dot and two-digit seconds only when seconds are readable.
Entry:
12.09
